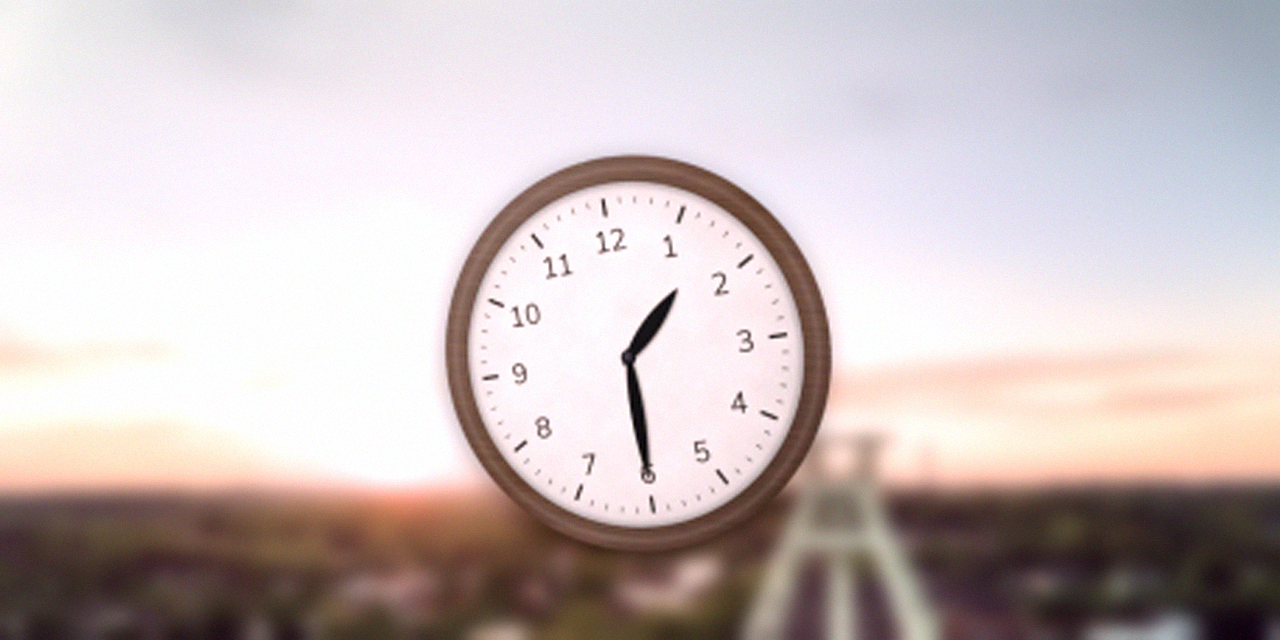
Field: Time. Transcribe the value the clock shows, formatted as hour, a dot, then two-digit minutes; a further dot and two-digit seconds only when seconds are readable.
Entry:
1.30
